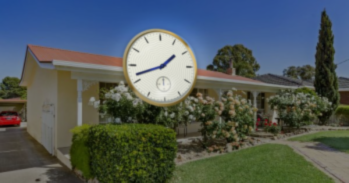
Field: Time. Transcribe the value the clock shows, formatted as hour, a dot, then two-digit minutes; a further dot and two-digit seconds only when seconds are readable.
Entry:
1.42
